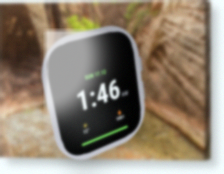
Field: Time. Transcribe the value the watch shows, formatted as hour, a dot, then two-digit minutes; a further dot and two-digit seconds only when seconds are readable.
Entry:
1.46
